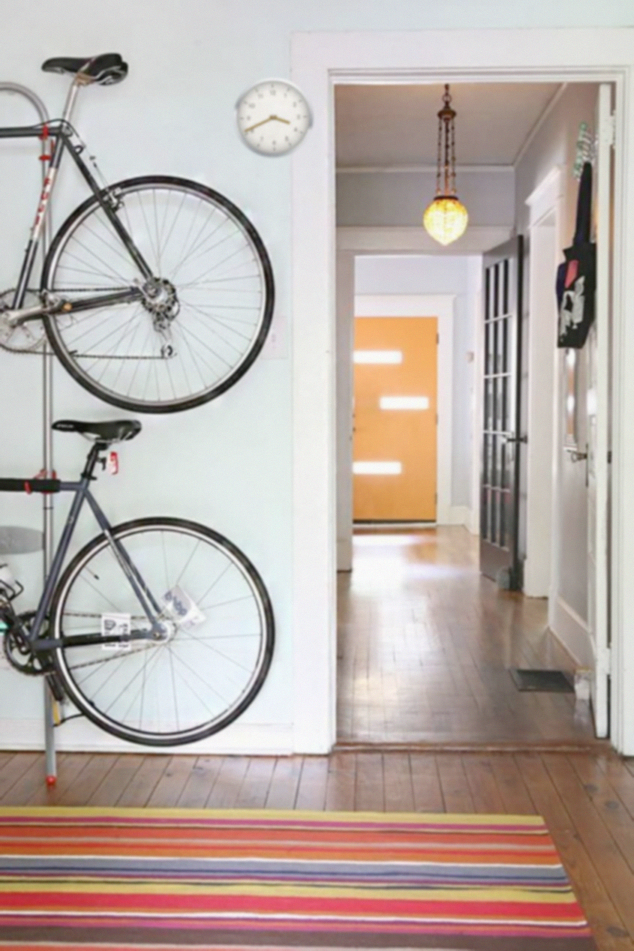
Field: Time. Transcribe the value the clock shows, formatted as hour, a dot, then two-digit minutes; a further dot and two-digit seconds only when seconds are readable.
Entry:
3.41
